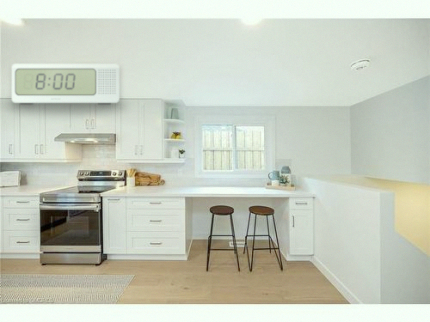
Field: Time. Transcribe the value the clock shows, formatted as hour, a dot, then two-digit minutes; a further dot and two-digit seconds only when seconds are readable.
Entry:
8.00
